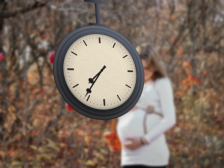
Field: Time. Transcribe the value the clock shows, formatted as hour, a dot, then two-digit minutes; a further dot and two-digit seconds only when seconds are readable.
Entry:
7.36
